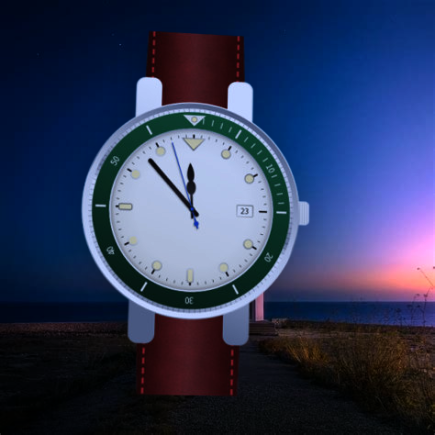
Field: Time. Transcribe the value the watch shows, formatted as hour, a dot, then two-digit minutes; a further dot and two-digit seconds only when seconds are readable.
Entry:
11.52.57
